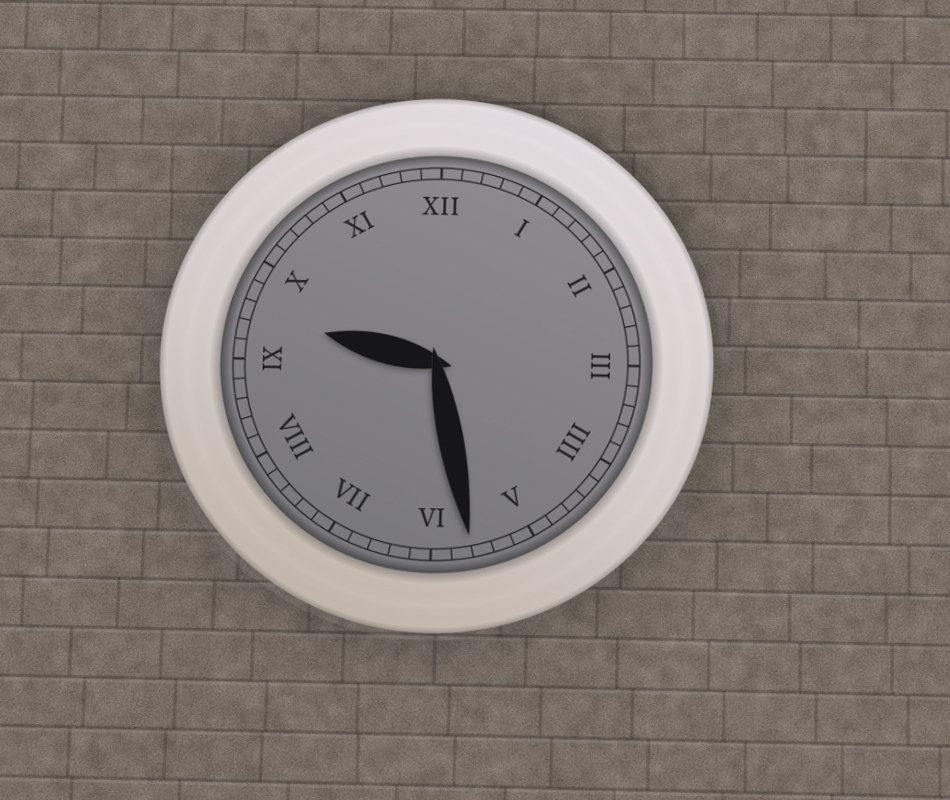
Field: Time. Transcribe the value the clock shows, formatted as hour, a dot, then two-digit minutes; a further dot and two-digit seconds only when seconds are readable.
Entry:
9.28
